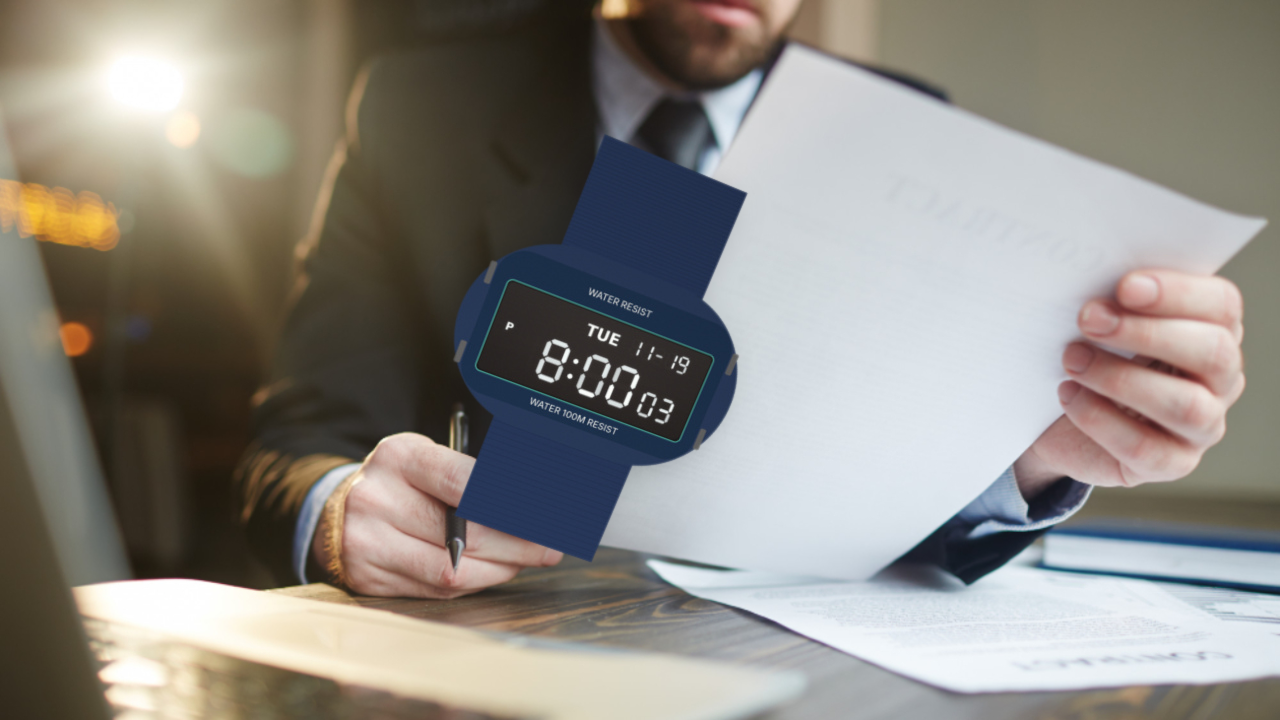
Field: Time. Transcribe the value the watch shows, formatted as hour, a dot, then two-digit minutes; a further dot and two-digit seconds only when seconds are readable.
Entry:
8.00.03
